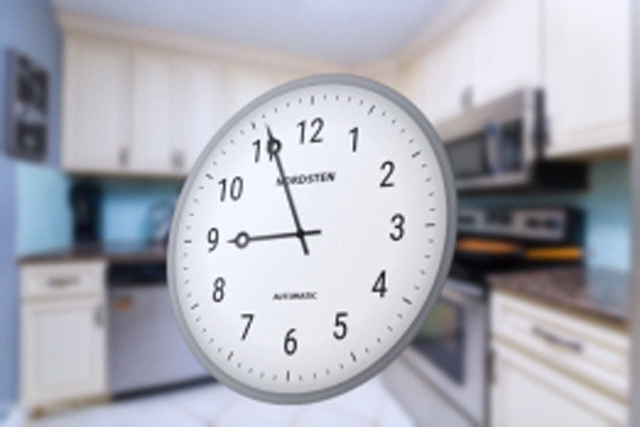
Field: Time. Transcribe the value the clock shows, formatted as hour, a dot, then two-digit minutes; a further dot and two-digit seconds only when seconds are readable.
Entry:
8.56
